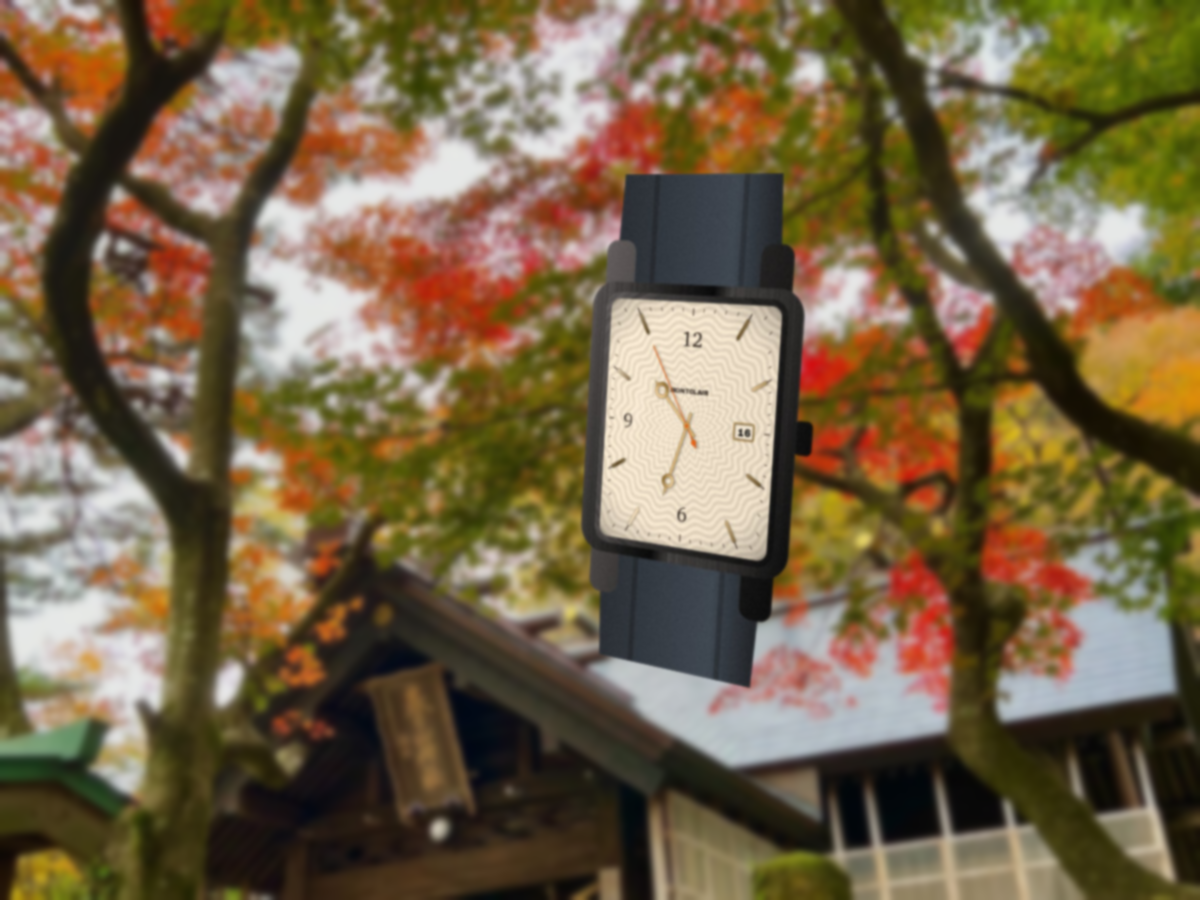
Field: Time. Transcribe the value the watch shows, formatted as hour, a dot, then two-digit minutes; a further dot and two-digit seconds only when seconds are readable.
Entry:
10.32.55
